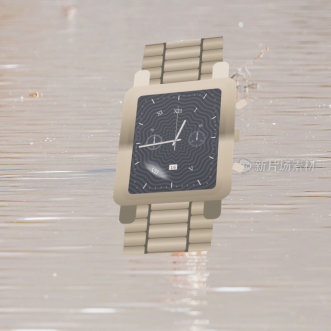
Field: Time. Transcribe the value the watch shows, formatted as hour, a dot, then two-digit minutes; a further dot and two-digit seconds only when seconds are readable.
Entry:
12.44
